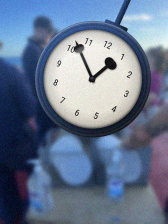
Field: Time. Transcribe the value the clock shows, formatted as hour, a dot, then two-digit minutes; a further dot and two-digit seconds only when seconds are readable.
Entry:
12.52
